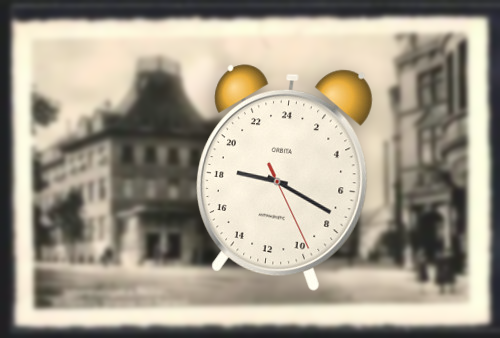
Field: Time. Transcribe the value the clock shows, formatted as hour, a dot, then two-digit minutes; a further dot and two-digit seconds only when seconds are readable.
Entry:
18.18.24
